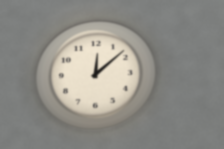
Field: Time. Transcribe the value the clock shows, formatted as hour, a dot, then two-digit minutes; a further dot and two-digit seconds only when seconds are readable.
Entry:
12.08
